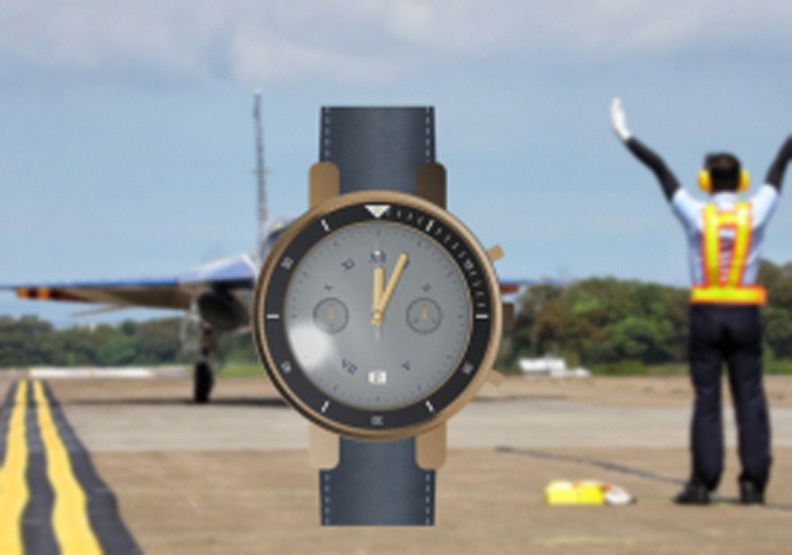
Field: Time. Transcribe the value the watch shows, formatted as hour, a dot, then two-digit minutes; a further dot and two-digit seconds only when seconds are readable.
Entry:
12.04
